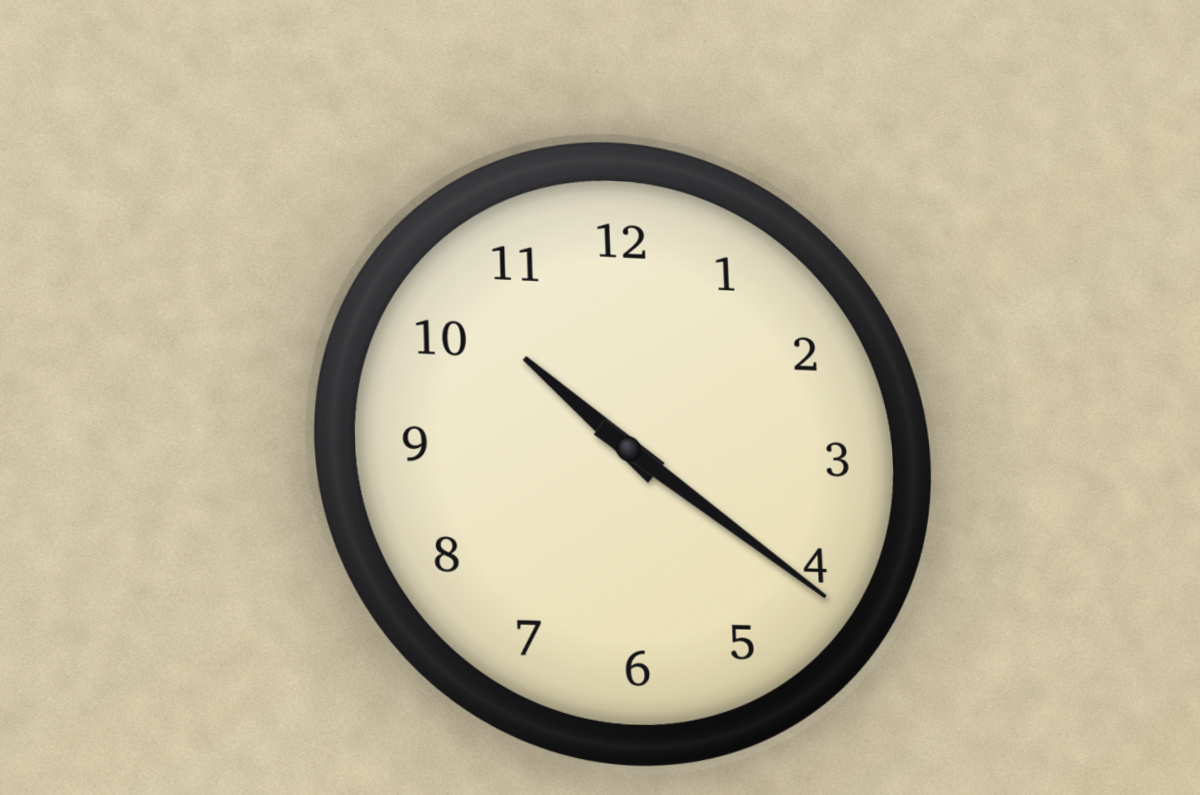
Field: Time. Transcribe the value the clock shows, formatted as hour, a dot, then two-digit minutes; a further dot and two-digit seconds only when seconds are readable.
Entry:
10.21
